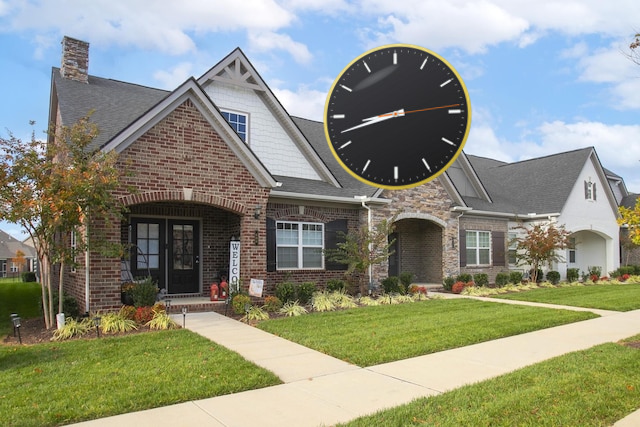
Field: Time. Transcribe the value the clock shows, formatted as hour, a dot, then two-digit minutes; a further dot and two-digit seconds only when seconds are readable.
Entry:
8.42.14
